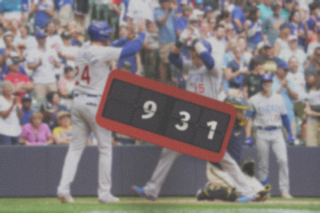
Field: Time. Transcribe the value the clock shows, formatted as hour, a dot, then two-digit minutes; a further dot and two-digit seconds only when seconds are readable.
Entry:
9.31
